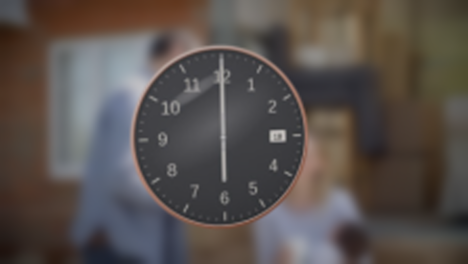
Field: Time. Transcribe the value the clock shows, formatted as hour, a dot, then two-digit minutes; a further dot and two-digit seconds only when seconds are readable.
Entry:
6.00
